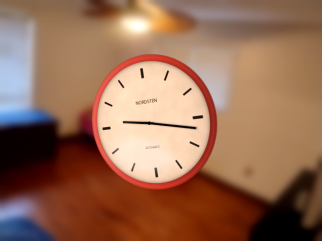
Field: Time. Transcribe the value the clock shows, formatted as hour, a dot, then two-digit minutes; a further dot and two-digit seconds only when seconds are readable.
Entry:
9.17
